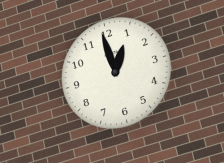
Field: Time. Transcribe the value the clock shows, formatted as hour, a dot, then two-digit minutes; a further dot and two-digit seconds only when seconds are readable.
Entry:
12.59
